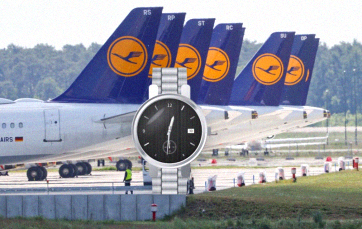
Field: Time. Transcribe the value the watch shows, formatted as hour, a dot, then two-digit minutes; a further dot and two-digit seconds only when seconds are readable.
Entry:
12.31
